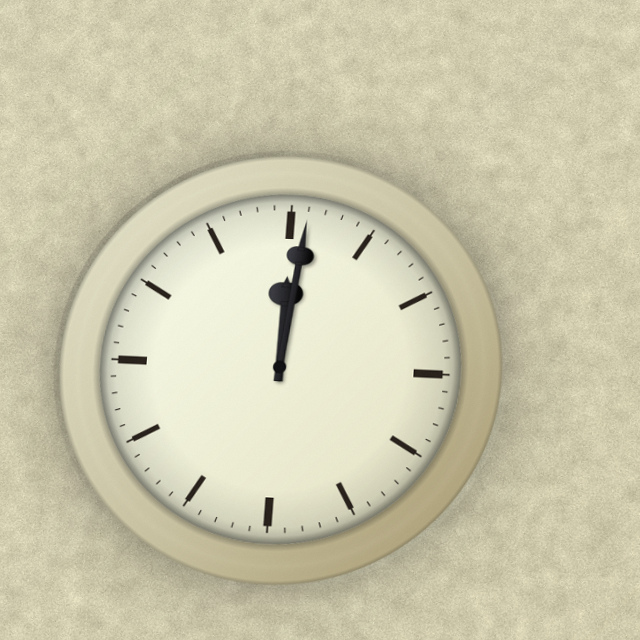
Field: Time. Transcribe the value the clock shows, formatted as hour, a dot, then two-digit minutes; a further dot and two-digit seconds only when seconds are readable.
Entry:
12.01
